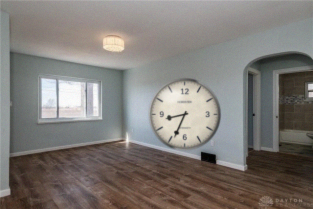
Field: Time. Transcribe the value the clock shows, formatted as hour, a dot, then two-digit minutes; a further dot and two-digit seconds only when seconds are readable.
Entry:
8.34
